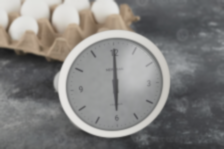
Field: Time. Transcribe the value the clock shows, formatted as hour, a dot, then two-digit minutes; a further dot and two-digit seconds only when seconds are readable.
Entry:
6.00
